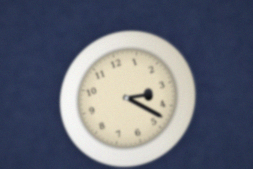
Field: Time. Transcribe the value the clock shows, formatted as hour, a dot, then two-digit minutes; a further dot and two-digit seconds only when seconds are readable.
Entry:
3.23
